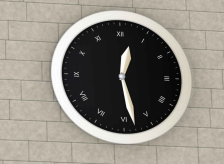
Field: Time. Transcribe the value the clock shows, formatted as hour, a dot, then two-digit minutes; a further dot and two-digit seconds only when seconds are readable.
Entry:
12.28
